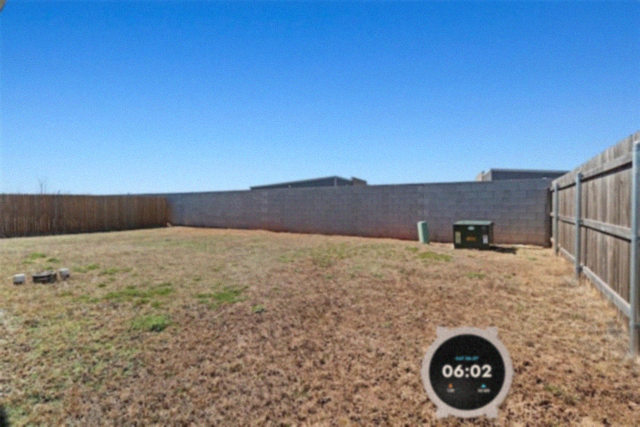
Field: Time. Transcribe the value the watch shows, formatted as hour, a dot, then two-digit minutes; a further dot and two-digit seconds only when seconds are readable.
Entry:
6.02
